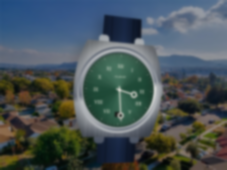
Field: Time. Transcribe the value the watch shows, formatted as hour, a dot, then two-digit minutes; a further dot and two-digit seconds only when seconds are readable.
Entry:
3.29
